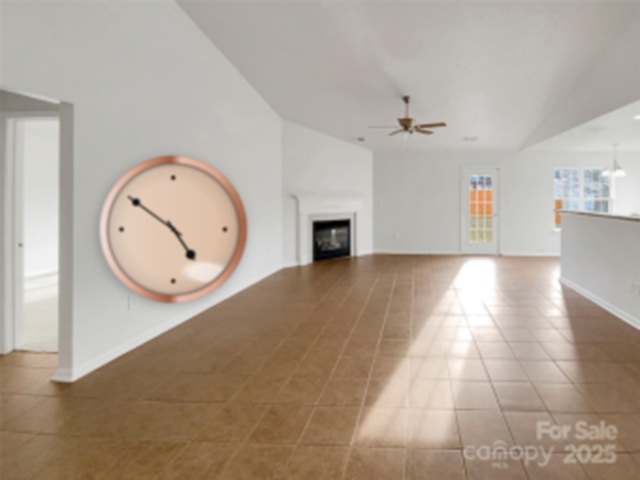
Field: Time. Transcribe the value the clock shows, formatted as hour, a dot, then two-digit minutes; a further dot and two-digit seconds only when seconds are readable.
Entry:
4.51
